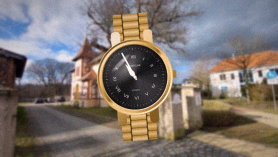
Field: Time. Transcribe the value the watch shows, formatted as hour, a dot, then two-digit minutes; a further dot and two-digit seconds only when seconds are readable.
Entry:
10.56
